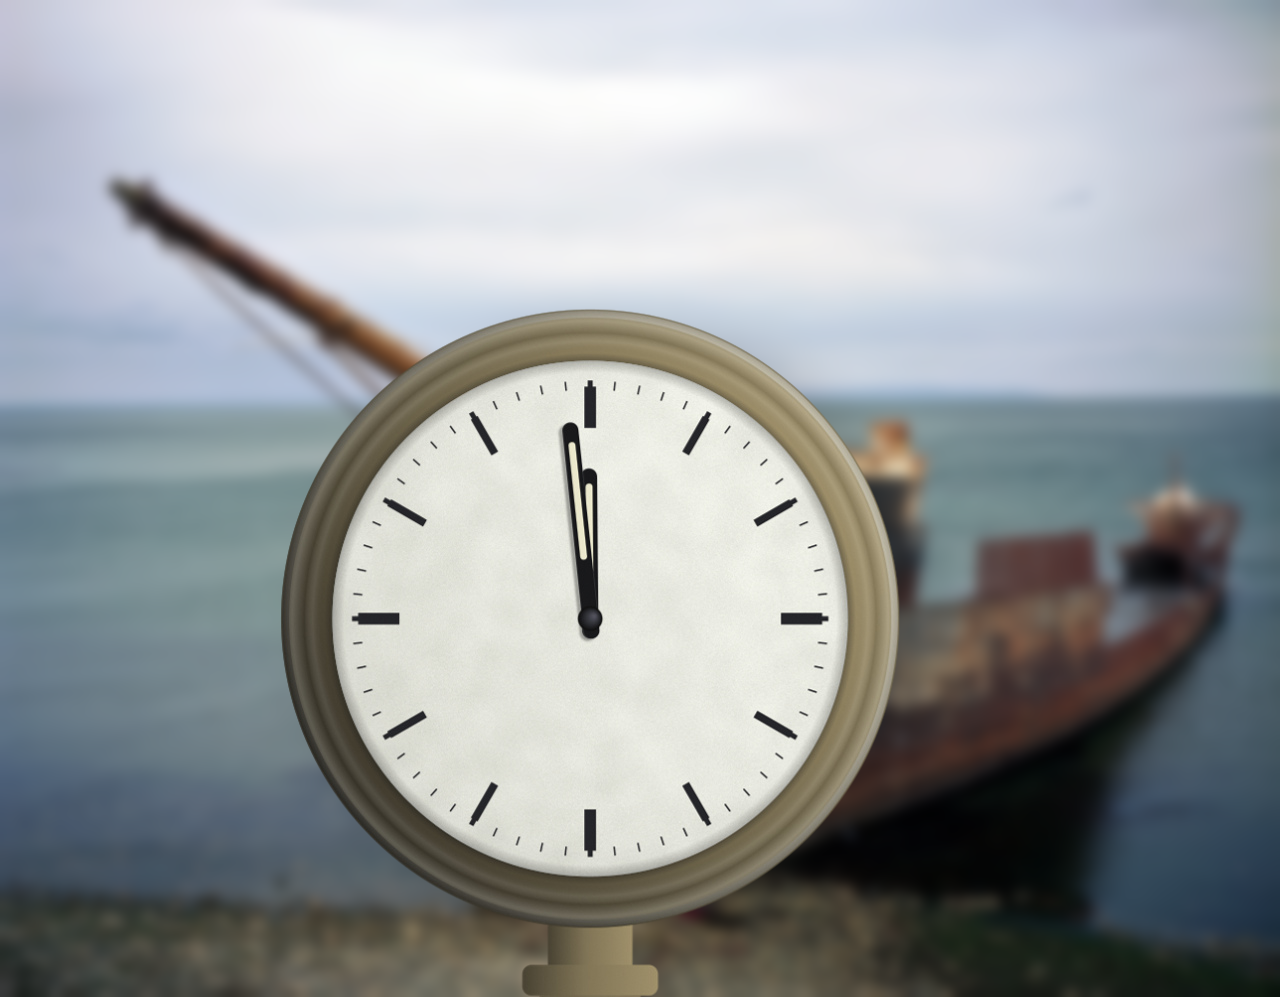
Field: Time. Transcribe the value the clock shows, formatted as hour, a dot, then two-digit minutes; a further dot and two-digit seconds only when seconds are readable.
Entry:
11.59
